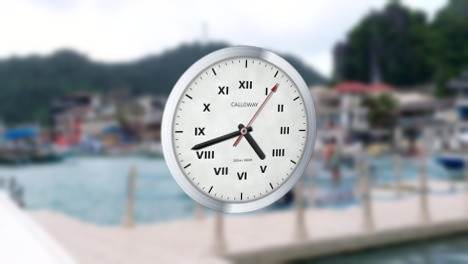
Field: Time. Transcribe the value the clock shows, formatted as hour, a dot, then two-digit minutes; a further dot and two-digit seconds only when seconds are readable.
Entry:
4.42.06
